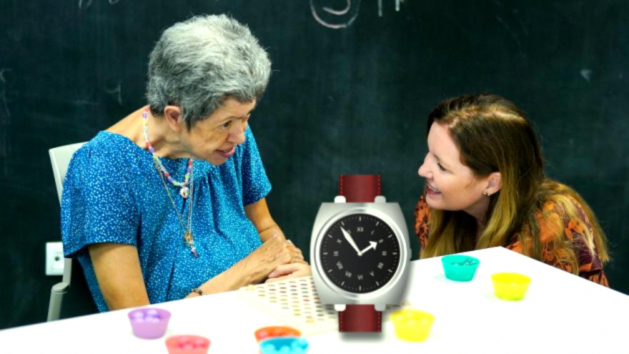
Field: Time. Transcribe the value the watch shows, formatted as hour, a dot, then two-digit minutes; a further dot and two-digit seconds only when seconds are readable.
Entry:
1.54
